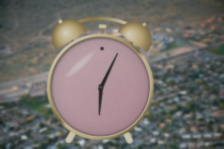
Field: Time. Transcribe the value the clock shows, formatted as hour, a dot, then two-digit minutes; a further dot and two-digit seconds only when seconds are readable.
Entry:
6.04
